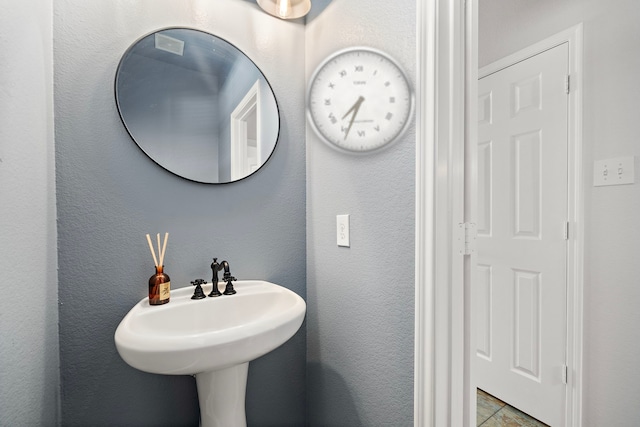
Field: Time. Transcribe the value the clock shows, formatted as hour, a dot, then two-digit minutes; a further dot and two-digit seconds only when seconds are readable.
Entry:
7.34
